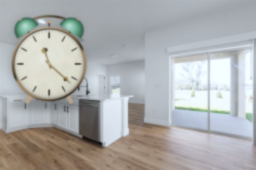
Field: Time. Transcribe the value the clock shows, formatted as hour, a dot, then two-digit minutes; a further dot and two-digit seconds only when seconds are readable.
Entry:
11.22
